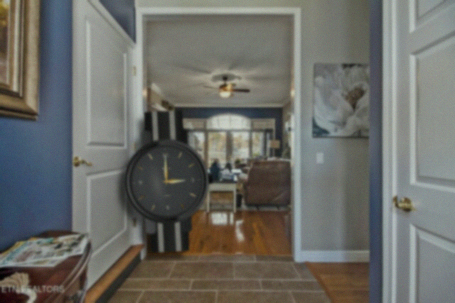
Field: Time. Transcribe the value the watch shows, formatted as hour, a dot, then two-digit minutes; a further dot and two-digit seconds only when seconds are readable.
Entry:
3.00
